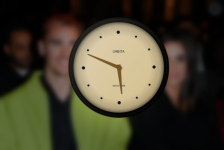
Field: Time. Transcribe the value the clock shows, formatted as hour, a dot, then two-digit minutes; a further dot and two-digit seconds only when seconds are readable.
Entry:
5.49
